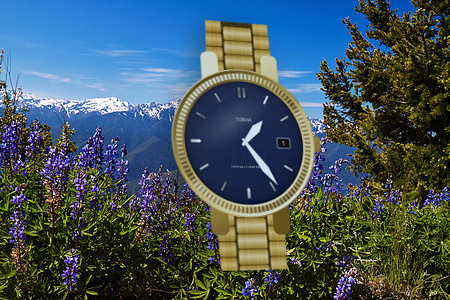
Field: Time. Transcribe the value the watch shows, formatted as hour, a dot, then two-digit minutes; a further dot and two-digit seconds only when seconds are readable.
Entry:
1.24
